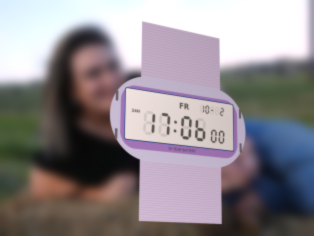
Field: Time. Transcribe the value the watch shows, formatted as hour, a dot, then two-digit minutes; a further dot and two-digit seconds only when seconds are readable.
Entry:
17.06.00
